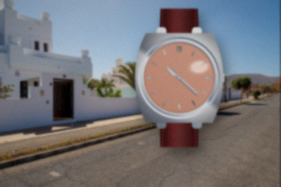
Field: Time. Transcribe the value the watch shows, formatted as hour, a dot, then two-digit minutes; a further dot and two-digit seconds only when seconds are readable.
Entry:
10.22
